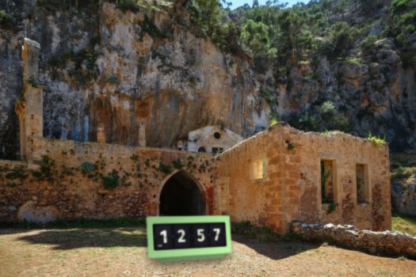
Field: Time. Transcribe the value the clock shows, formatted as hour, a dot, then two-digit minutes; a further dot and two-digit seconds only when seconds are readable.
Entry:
12.57
